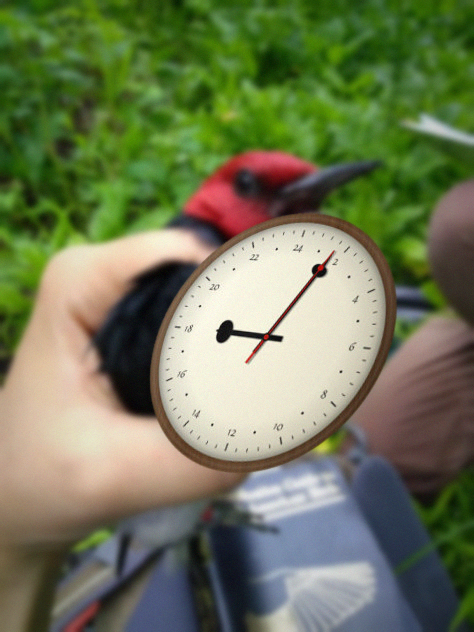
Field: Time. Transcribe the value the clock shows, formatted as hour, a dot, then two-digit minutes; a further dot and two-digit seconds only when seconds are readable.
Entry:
18.04.04
